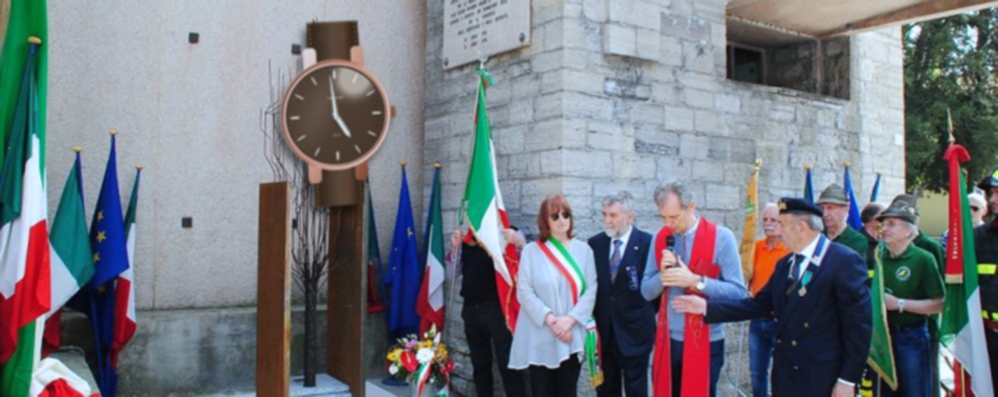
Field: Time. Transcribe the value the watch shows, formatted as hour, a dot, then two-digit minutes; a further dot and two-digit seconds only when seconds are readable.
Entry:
4.59
